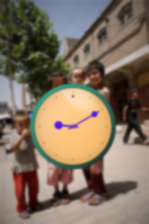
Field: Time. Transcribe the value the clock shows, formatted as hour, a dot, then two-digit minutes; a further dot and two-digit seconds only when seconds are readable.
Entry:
9.10
